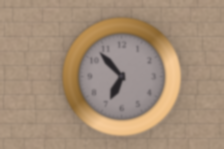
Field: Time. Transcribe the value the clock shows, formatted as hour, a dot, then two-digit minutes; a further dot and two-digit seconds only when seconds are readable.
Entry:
6.53
